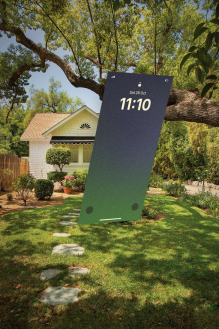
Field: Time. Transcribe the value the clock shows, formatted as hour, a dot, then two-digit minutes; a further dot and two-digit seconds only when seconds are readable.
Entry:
11.10
